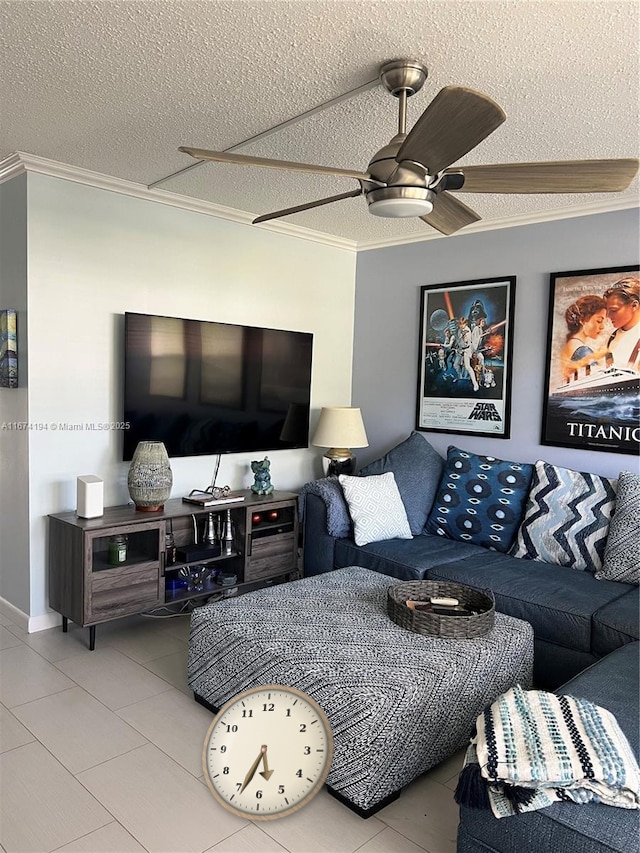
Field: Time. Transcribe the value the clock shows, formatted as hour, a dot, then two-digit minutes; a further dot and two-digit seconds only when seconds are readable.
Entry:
5.34
